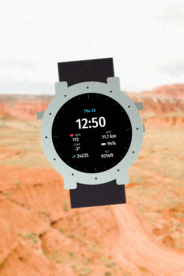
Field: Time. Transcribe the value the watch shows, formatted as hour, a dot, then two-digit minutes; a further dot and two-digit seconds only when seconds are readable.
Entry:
12.50
